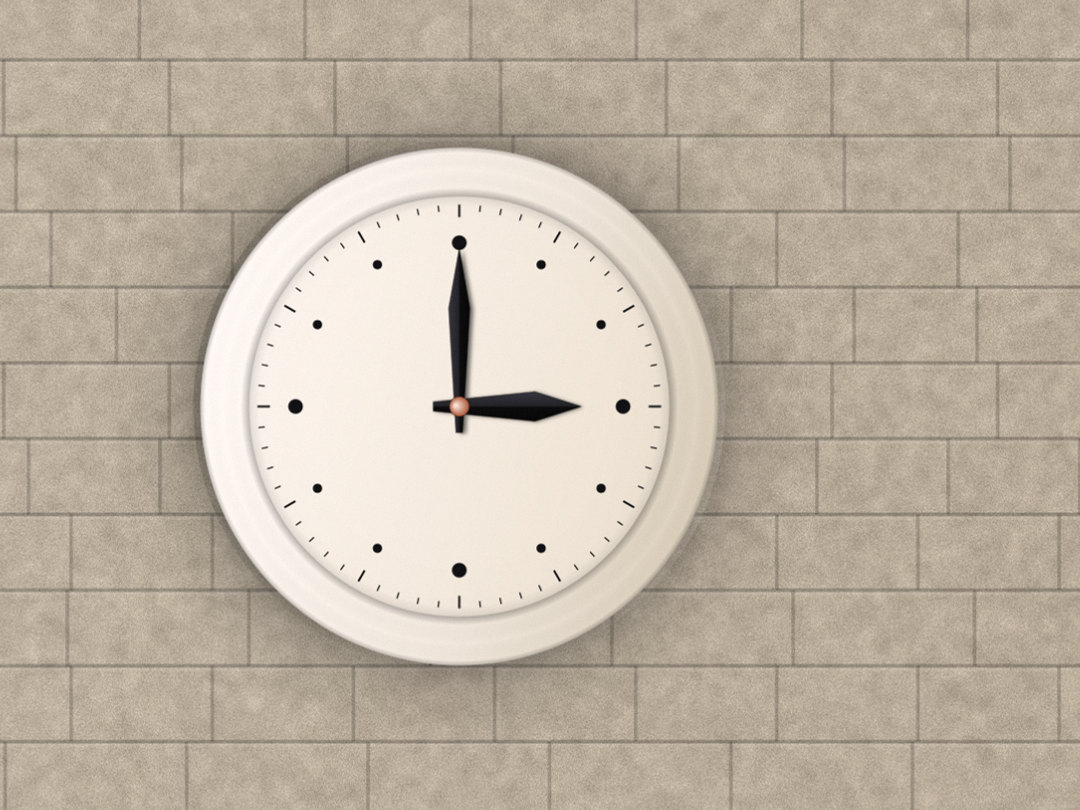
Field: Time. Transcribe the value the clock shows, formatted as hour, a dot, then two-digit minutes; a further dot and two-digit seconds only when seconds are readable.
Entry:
3.00
